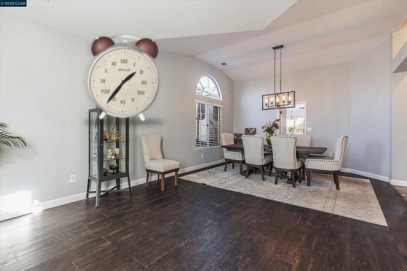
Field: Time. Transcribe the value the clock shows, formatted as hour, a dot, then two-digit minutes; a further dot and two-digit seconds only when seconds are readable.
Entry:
1.36
